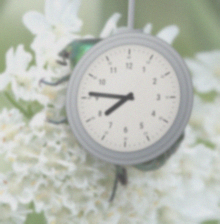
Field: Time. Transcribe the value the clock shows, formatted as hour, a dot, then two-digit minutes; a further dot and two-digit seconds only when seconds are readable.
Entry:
7.46
